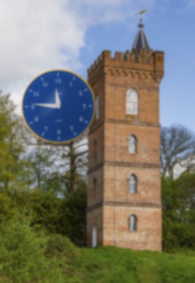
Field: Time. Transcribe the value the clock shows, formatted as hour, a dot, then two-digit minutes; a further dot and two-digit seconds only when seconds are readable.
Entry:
11.46
